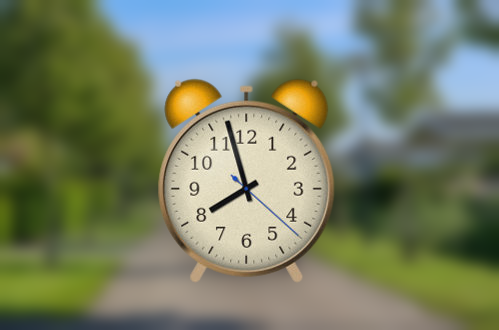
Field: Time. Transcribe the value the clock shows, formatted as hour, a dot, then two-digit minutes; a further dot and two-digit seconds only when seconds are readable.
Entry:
7.57.22
